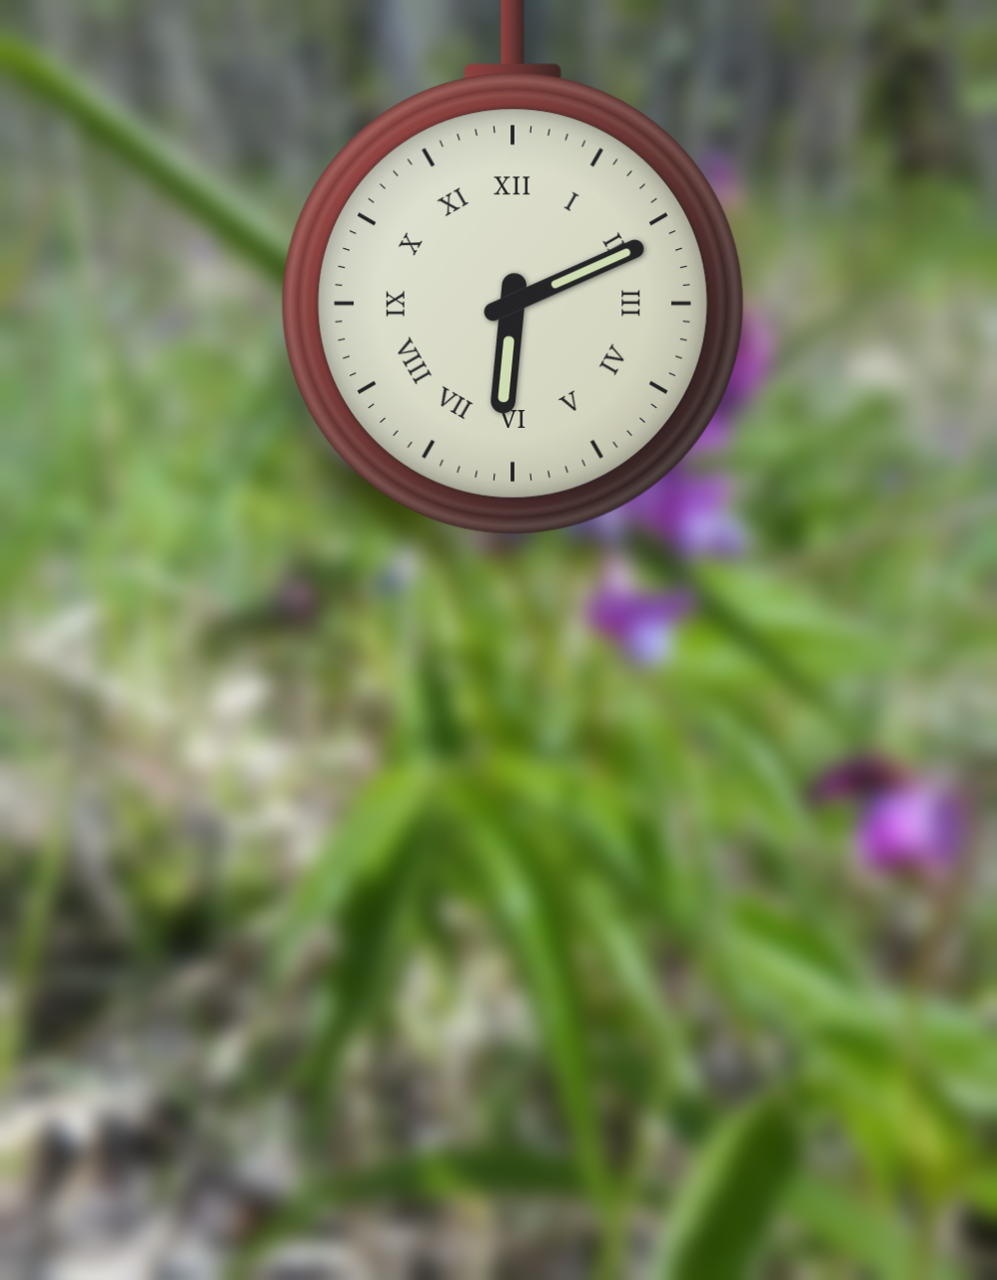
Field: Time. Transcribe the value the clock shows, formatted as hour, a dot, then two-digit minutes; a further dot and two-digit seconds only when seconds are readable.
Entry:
6.11
